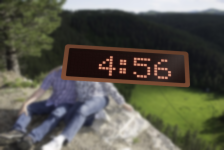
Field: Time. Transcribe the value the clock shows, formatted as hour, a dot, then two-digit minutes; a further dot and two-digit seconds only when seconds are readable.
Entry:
4.56
